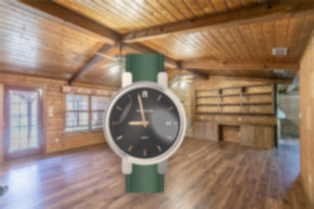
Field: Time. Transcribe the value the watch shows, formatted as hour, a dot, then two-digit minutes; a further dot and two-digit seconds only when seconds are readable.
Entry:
8.58
